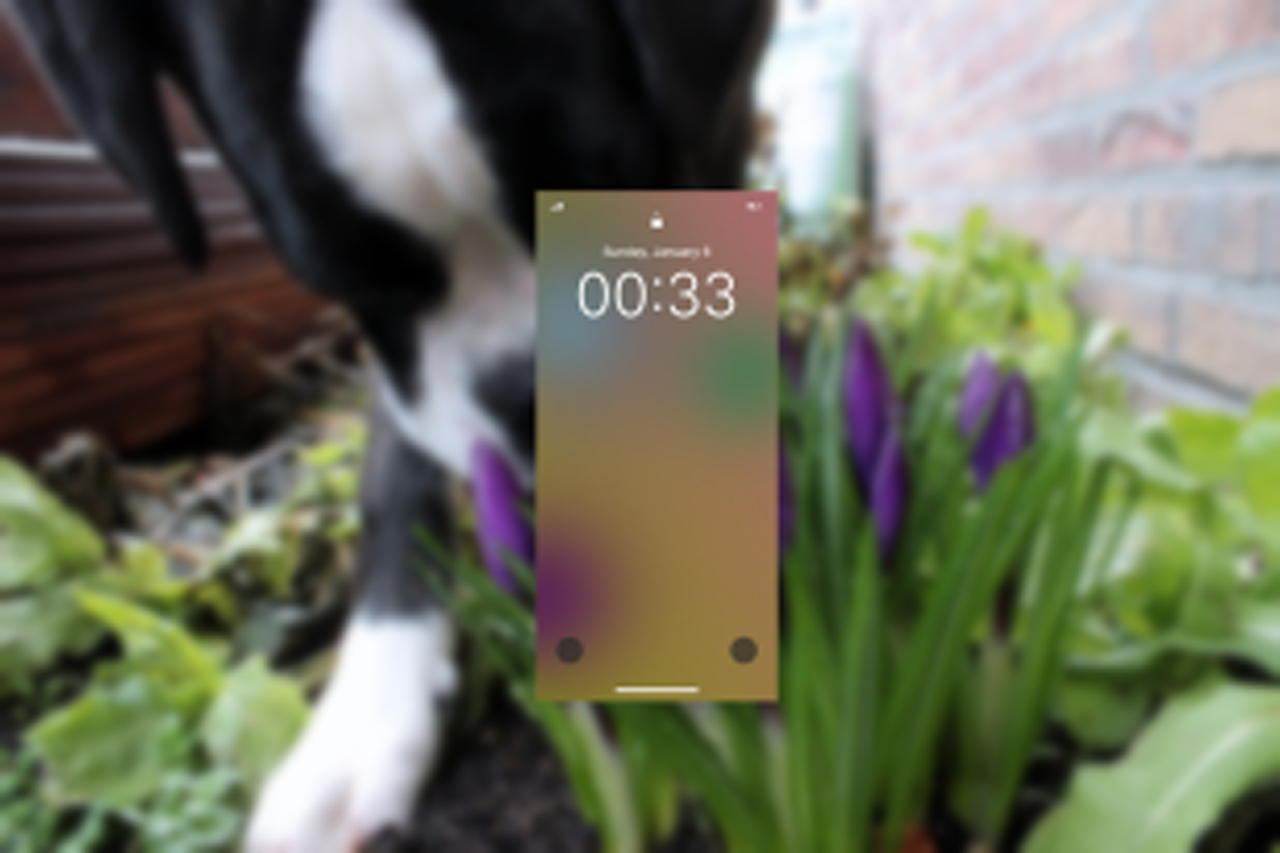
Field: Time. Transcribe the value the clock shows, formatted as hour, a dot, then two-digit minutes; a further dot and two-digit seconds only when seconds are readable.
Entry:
0.33
